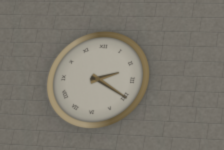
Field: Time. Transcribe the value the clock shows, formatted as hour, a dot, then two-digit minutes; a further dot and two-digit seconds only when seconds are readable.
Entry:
2.20
